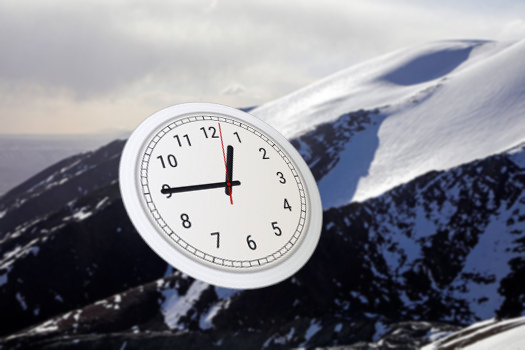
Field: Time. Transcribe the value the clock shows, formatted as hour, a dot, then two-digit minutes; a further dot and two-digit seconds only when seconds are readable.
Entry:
12.45.02
